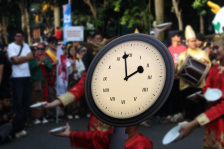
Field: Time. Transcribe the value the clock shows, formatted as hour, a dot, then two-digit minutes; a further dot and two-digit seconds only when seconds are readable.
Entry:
1.58
